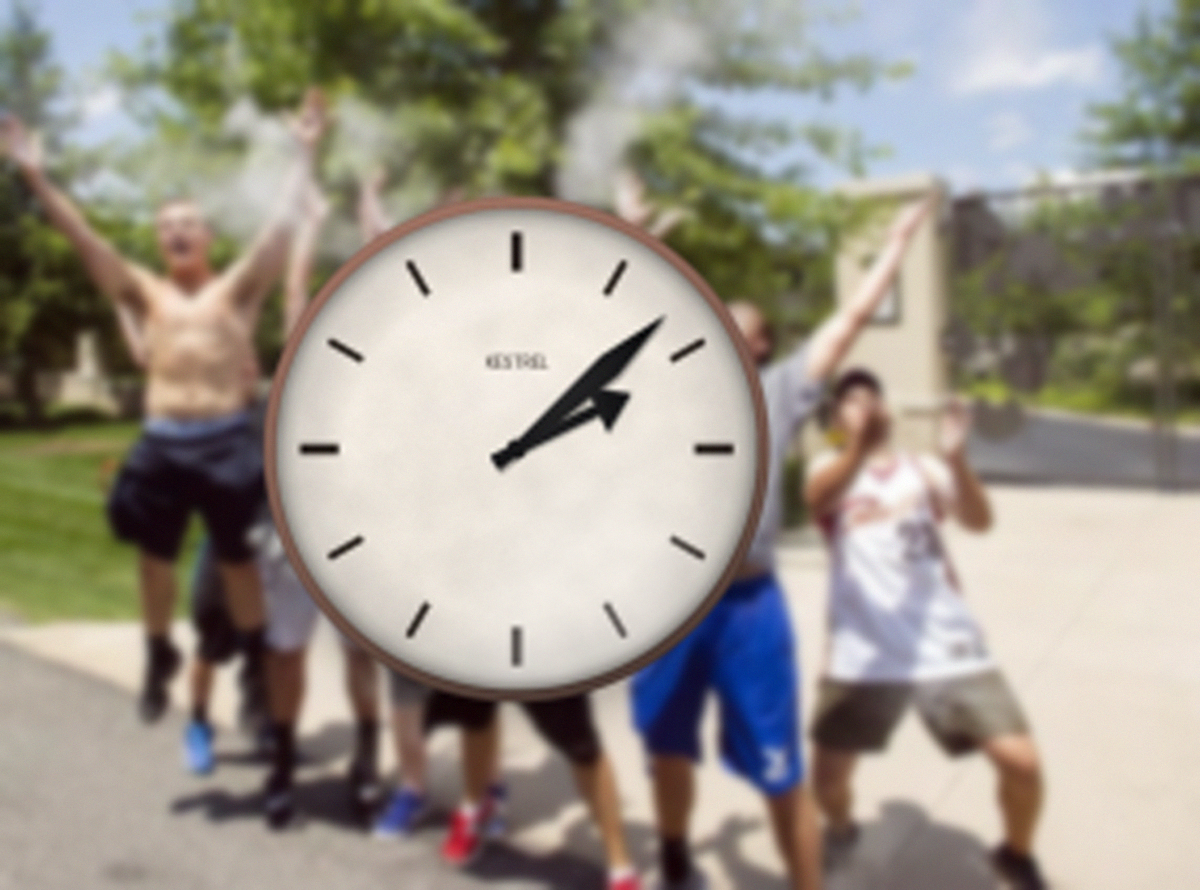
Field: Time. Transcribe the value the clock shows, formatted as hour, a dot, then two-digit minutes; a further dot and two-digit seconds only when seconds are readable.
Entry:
2.08
